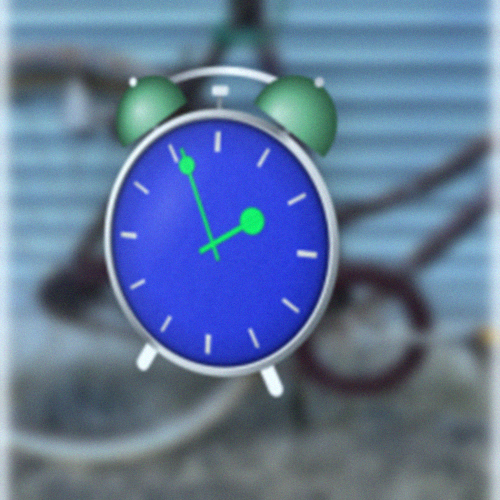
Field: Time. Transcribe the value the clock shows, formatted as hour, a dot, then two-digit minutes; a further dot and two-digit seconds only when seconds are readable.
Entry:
1.56
